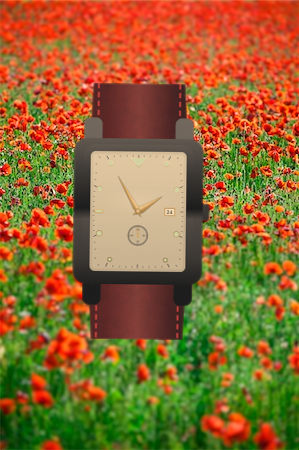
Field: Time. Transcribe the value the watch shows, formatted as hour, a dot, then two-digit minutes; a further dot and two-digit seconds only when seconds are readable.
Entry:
1.55
